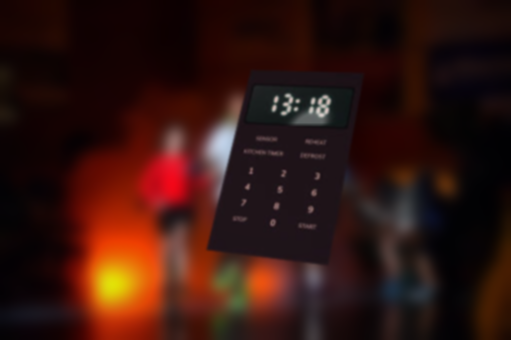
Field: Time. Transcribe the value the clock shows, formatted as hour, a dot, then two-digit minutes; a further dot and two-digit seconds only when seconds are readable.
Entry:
13.18
